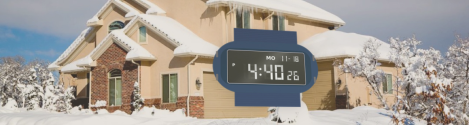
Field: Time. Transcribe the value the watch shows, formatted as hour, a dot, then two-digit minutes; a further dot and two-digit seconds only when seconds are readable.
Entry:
4.40.26
